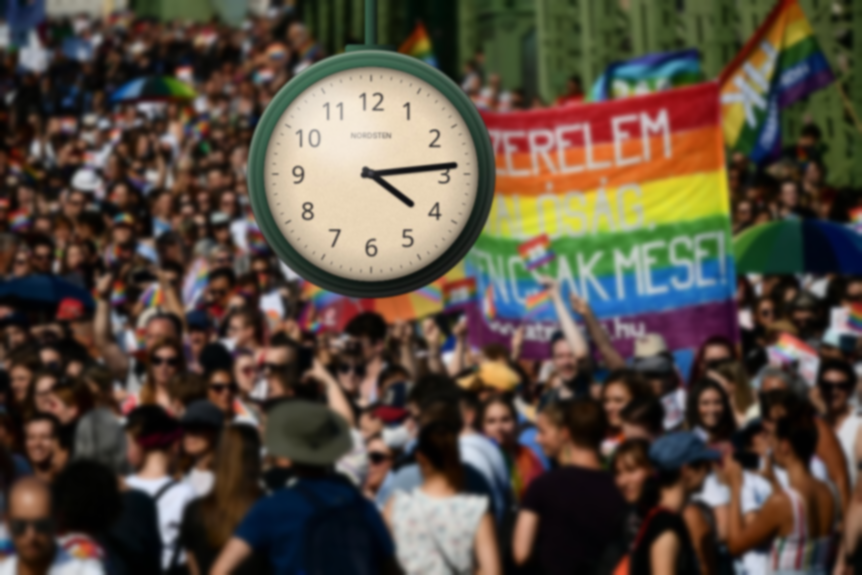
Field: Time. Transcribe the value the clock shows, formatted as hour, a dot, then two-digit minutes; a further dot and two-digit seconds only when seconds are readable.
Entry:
4.14
